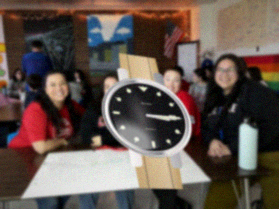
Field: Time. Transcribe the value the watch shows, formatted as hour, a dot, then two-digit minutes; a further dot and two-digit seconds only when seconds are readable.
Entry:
3.15
